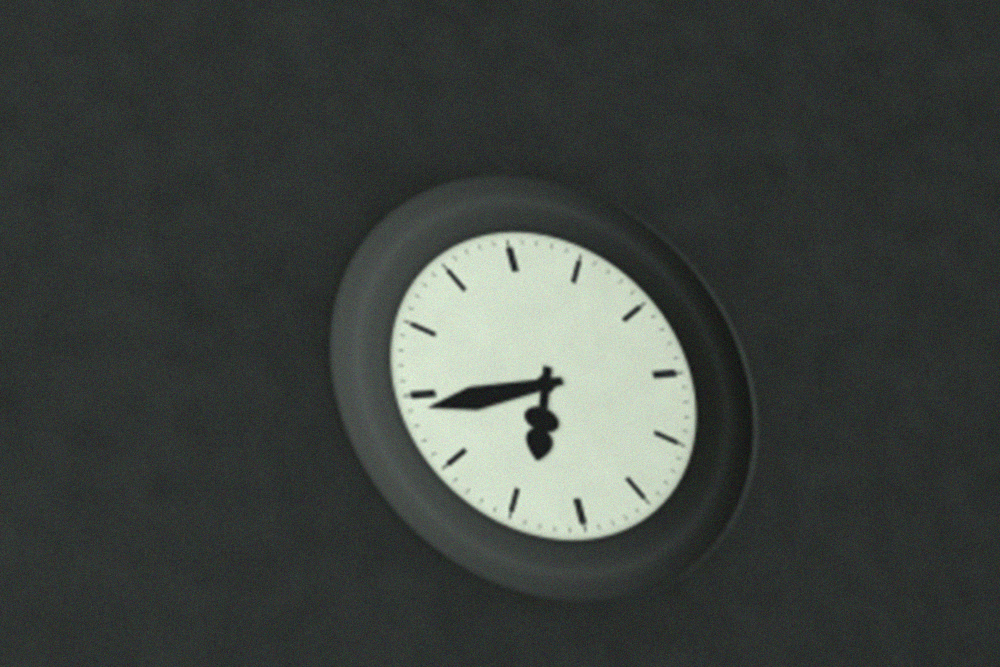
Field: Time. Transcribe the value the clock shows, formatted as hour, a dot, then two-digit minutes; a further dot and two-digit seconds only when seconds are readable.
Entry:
6.44
